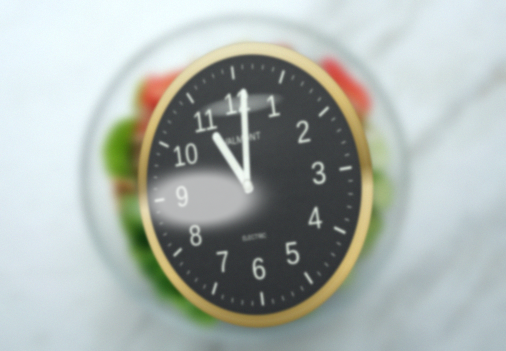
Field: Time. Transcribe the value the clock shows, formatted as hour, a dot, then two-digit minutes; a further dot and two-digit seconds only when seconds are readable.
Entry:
11.01
